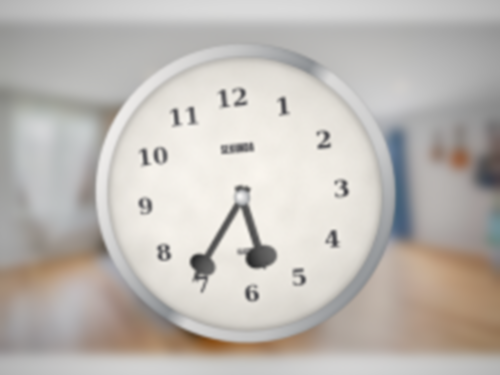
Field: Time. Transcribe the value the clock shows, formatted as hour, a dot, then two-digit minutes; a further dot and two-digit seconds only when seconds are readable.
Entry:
5.36
